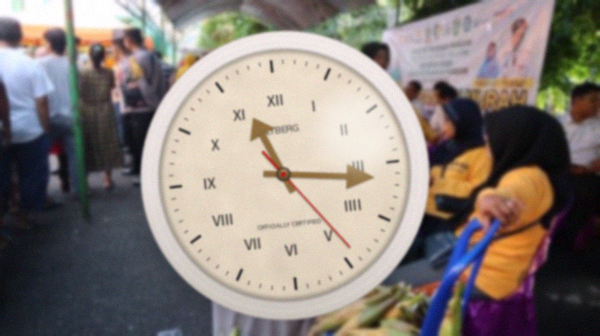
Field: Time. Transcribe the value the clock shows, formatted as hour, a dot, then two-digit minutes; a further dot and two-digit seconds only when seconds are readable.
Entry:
11.16.24
